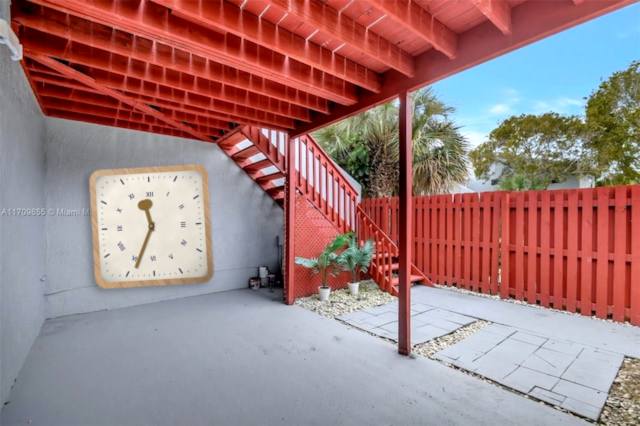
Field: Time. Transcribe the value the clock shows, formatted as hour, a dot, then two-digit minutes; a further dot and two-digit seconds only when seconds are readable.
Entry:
11.34
